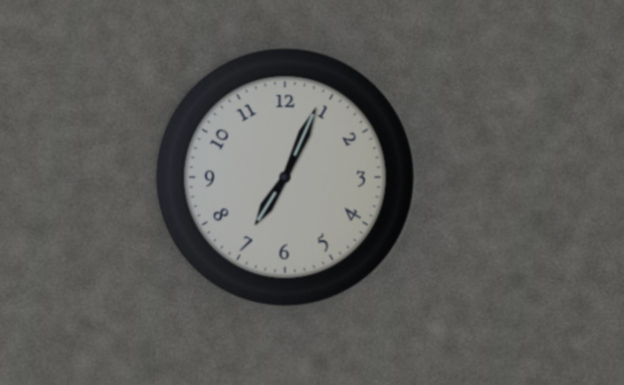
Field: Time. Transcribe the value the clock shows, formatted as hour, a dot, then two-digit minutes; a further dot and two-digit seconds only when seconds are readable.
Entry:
7.04
